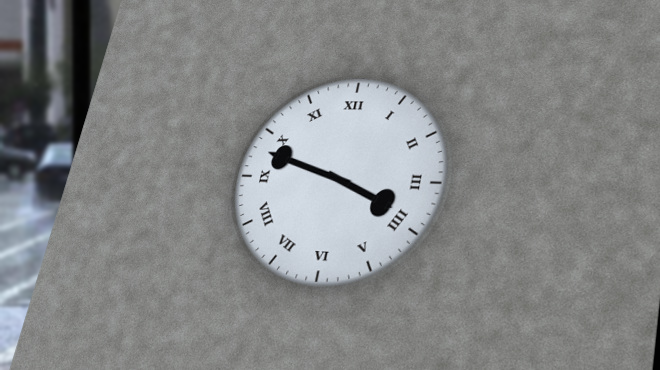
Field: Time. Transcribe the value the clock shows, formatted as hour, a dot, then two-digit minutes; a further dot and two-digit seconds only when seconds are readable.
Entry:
3.48
